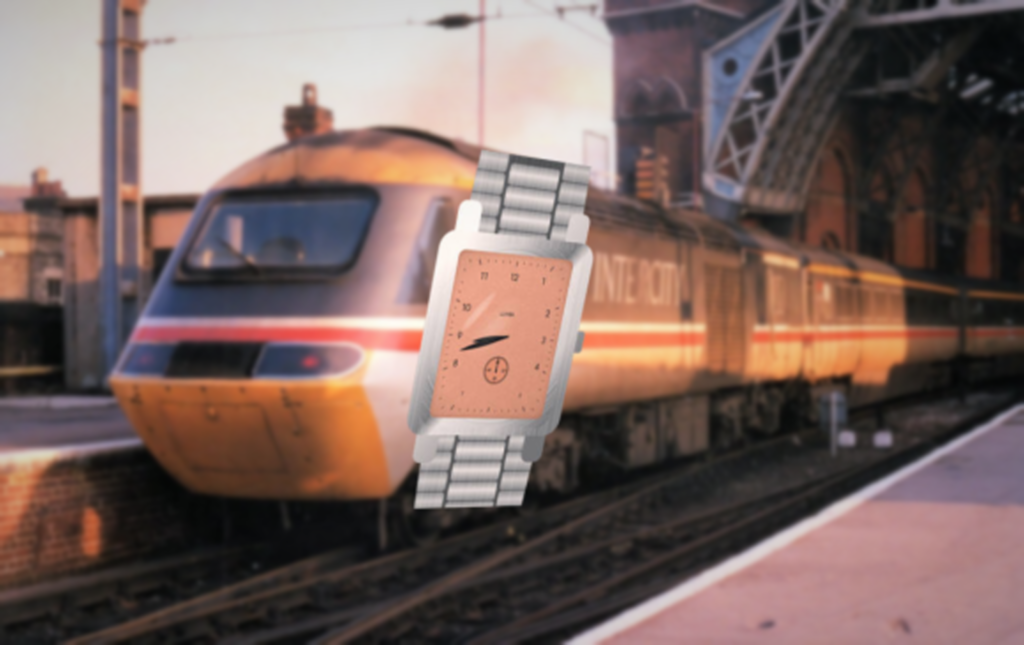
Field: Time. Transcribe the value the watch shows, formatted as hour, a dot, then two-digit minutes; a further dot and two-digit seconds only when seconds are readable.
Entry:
8.42
